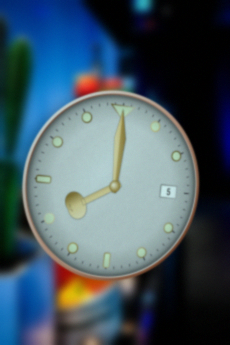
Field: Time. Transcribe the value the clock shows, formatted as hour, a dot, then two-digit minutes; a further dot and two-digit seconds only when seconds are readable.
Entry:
8.00
